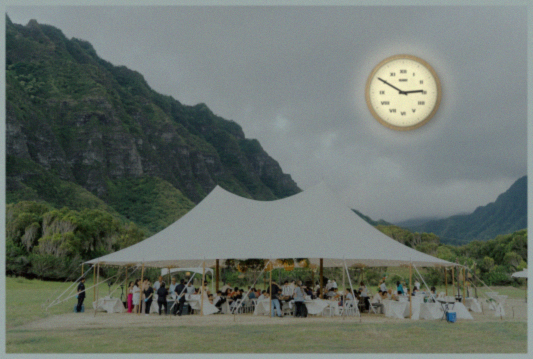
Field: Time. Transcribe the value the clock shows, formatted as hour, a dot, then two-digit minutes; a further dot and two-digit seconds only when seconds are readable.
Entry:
2.50
